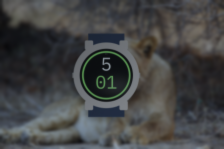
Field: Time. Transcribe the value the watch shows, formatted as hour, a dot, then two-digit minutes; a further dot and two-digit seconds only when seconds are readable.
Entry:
5.01
